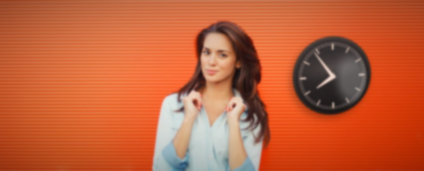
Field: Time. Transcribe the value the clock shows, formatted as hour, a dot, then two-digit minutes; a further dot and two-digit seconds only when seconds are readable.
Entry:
7.54
